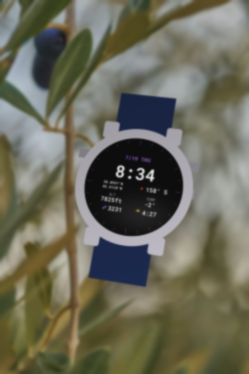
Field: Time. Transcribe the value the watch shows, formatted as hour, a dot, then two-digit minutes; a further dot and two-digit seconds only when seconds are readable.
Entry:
8.34
